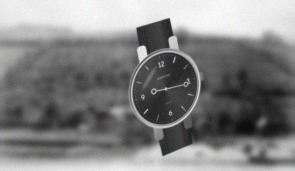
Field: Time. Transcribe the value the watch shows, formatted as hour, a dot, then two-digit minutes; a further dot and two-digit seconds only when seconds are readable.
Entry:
9.16
